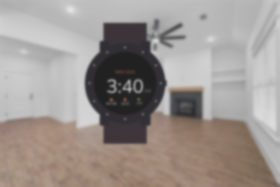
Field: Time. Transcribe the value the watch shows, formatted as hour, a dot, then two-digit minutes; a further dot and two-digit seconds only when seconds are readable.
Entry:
3.40
